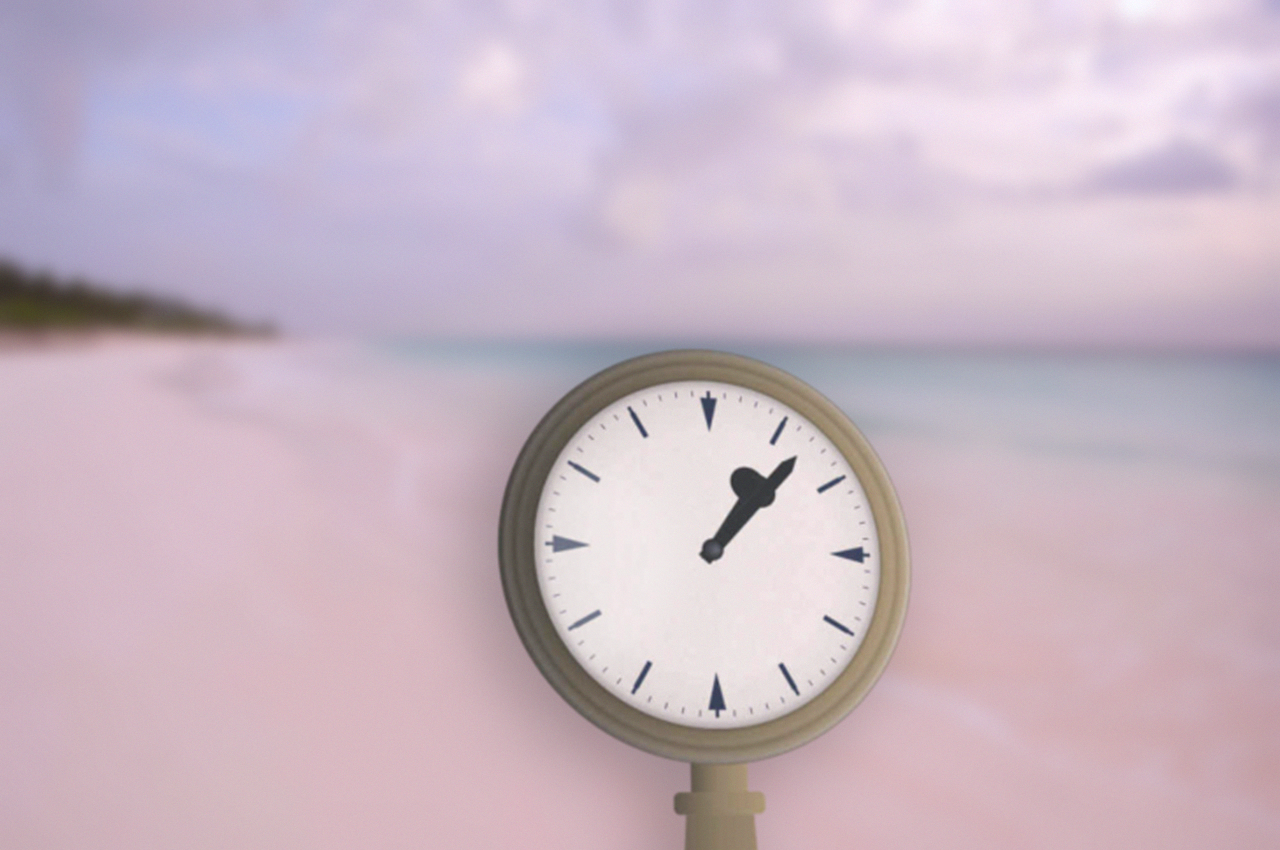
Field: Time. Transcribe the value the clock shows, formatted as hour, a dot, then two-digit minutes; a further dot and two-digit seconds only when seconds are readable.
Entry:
1.07
